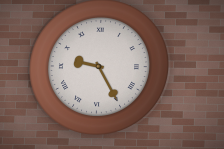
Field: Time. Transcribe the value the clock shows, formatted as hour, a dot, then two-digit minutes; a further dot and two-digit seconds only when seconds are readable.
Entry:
9.25
